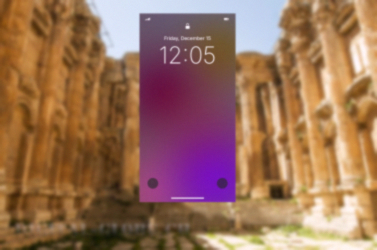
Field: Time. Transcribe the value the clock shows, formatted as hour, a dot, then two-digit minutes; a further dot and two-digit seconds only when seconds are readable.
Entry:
12.05
